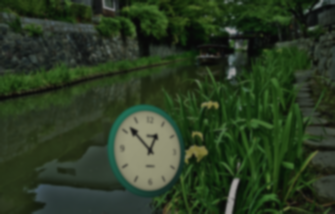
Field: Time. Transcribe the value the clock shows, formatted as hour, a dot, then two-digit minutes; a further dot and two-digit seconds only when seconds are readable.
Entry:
12.52
